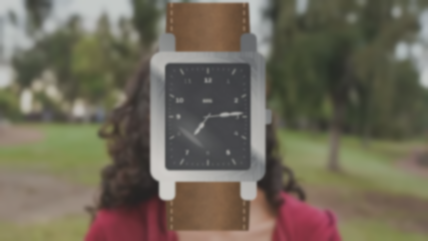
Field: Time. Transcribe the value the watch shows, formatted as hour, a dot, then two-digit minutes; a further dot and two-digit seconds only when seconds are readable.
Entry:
7.14
